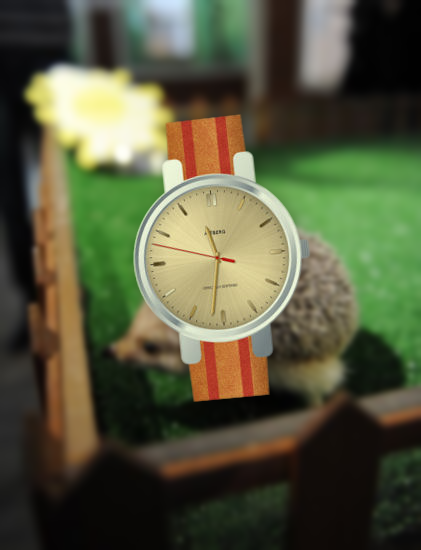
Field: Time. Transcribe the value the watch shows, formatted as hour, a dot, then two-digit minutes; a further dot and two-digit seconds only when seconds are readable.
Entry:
11.31.48
